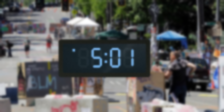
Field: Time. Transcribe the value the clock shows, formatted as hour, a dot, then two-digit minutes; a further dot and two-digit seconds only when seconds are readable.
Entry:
5.01
